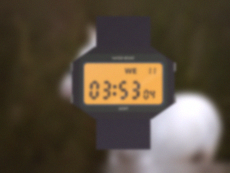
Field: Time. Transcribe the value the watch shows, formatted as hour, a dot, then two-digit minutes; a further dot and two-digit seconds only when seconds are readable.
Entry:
3.53
